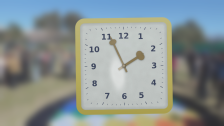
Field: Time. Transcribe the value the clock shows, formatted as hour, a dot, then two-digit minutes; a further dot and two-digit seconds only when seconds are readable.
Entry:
1.56
